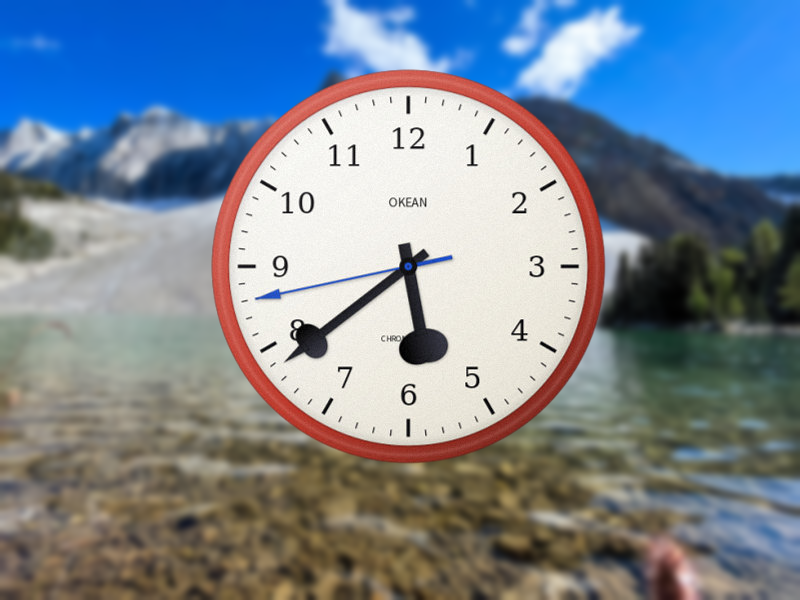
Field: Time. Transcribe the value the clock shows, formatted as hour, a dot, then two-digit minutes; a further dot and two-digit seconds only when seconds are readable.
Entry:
5.38.43
